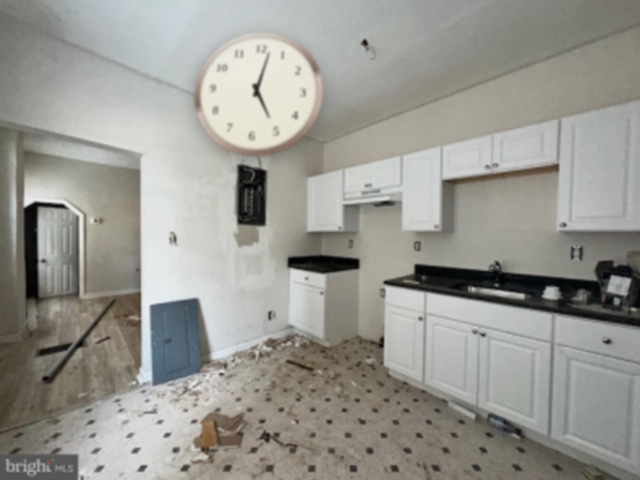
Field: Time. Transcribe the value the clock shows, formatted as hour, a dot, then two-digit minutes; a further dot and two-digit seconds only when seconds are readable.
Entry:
5.02
